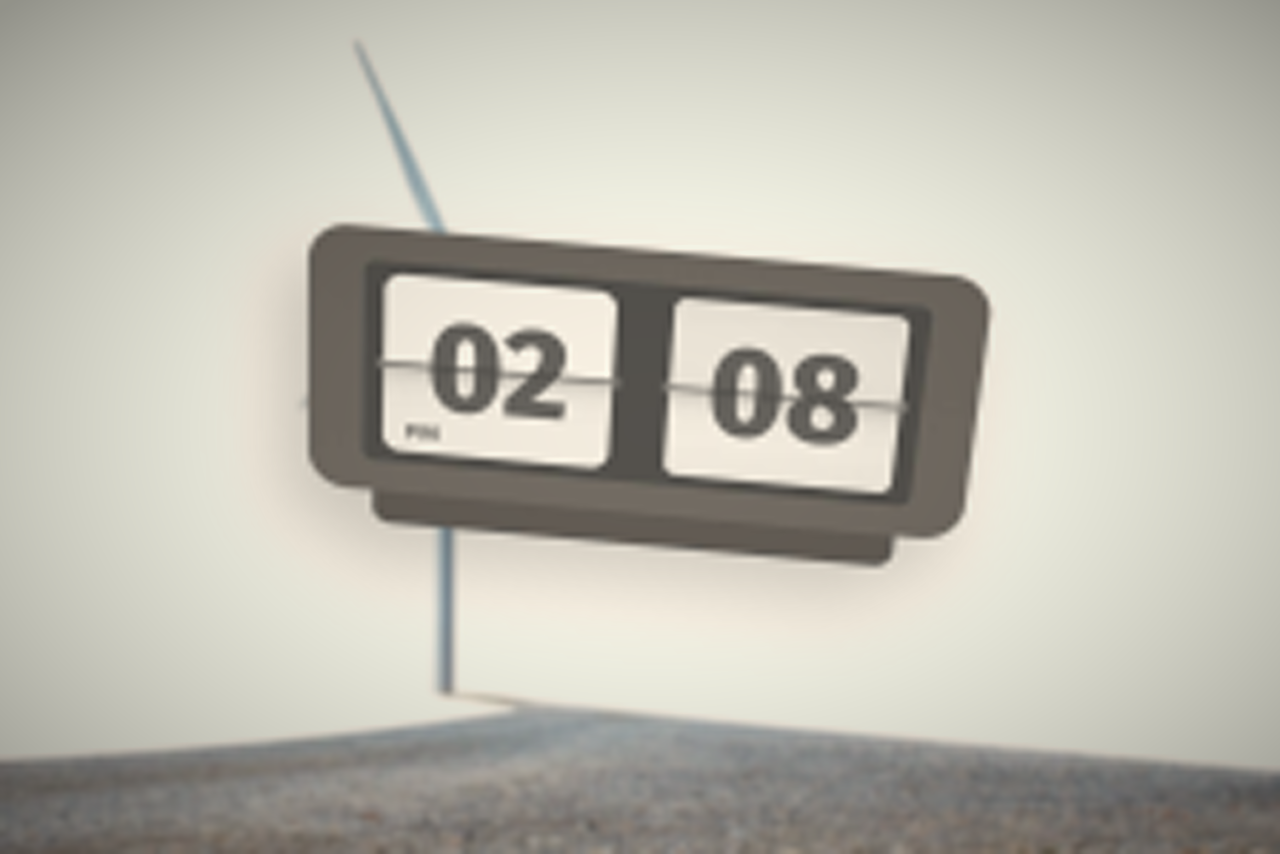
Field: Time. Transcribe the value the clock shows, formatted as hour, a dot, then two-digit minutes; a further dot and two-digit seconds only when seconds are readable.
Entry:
2.08
